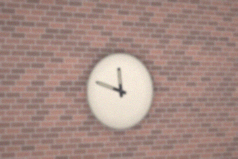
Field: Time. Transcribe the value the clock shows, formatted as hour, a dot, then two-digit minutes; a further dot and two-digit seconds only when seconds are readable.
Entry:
11.48
